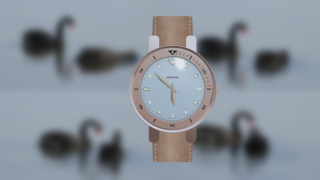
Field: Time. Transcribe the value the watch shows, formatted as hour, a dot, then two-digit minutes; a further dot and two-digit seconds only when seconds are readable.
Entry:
5.52
